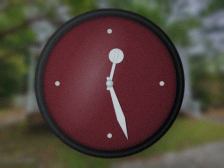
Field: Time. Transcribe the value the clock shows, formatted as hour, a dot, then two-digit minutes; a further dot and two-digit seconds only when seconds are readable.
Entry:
12.27
